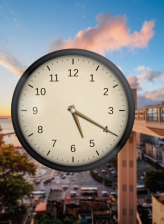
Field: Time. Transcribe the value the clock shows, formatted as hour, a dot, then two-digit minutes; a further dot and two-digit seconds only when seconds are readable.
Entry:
5.20
